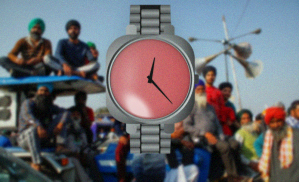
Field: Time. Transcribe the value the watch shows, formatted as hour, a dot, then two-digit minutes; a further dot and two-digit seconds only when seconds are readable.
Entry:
12.23
